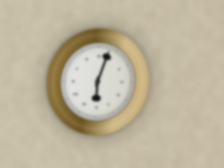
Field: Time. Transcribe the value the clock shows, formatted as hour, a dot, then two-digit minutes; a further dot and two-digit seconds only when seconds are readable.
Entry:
6.03
